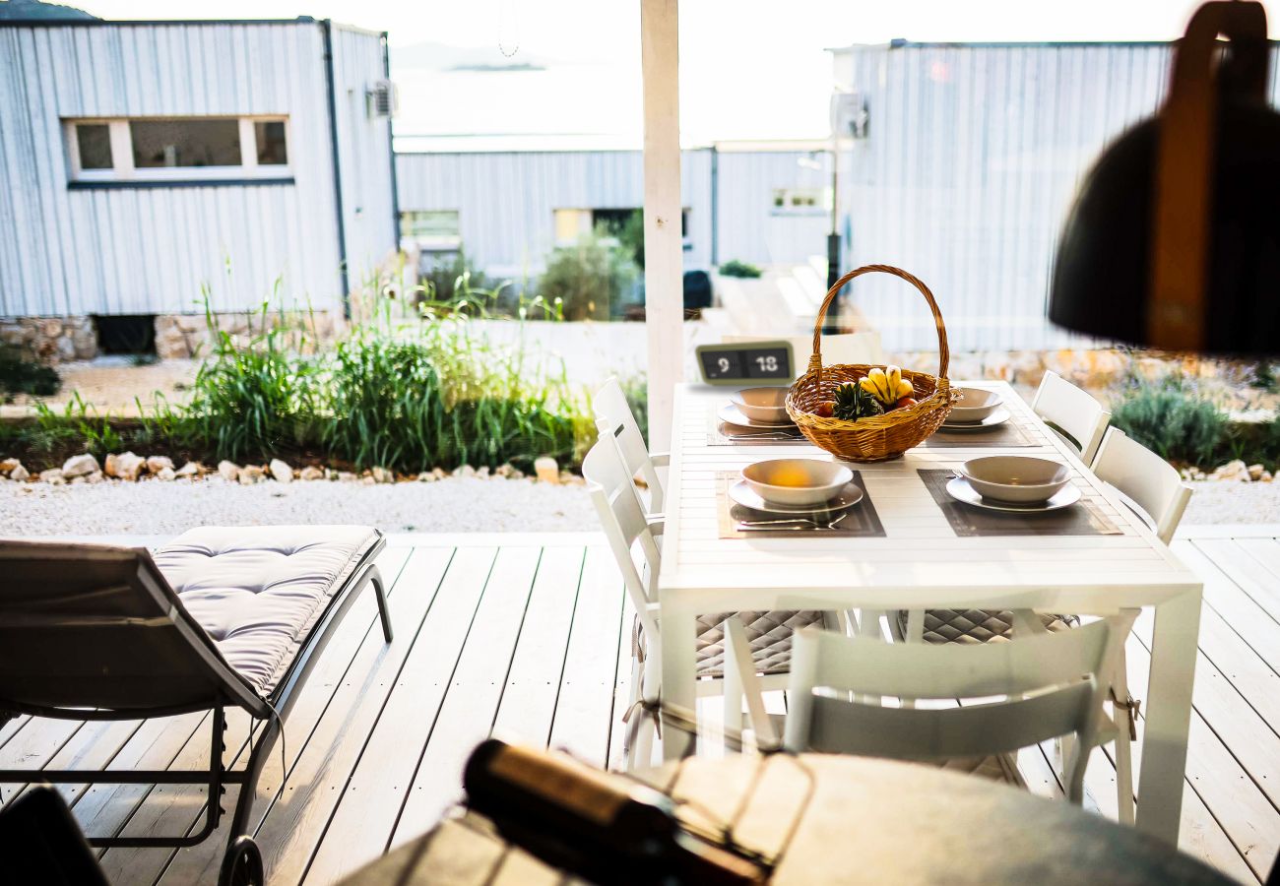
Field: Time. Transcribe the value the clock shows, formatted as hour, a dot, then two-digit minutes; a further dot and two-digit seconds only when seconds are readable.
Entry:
9.18
